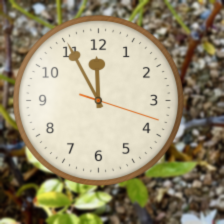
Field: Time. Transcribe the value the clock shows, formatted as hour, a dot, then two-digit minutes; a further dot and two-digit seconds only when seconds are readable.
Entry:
11.55.18
